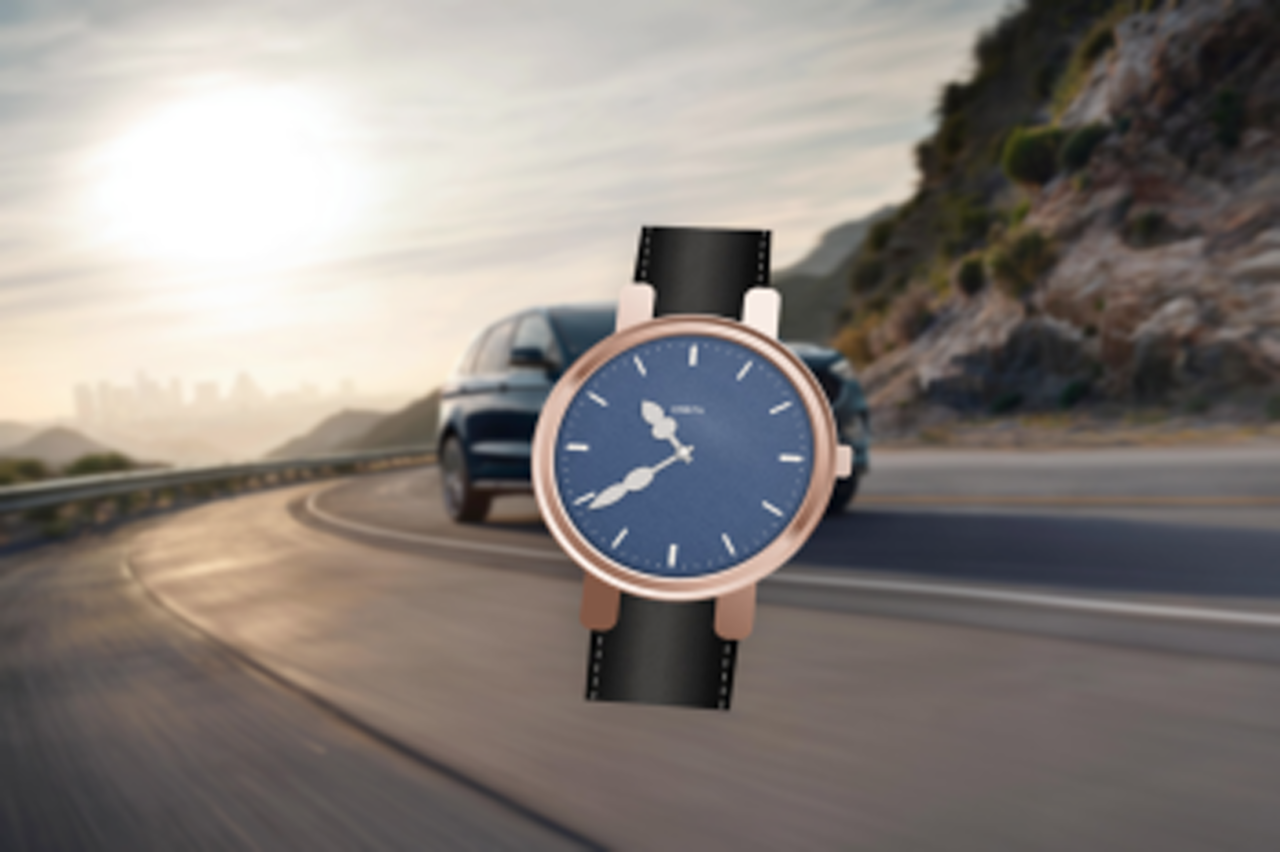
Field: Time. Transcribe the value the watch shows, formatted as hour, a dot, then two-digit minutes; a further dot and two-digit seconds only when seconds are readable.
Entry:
10.39
